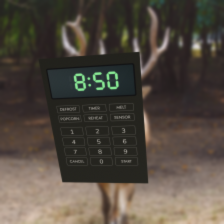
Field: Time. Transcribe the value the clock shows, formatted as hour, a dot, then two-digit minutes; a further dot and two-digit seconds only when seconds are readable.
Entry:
8.50
